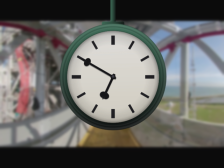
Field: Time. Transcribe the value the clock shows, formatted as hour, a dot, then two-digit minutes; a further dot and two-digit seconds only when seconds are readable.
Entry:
6.50
